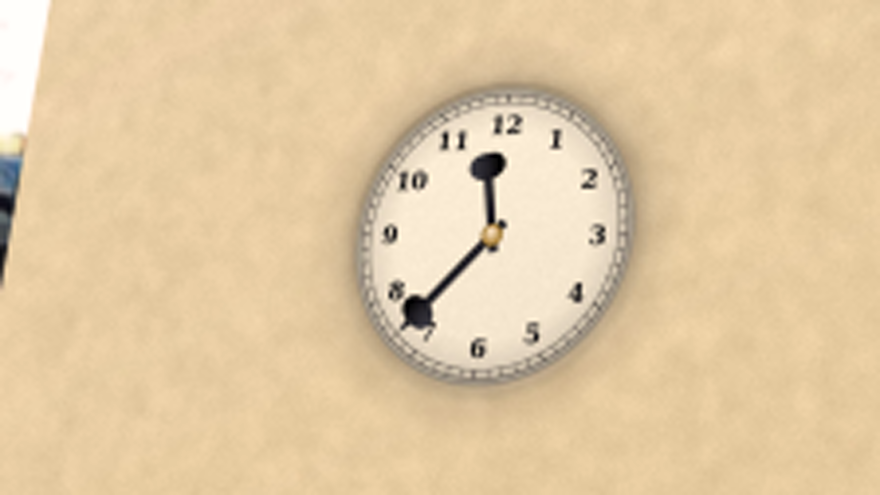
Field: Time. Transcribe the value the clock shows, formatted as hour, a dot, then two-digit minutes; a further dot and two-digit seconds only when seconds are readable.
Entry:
11.37
